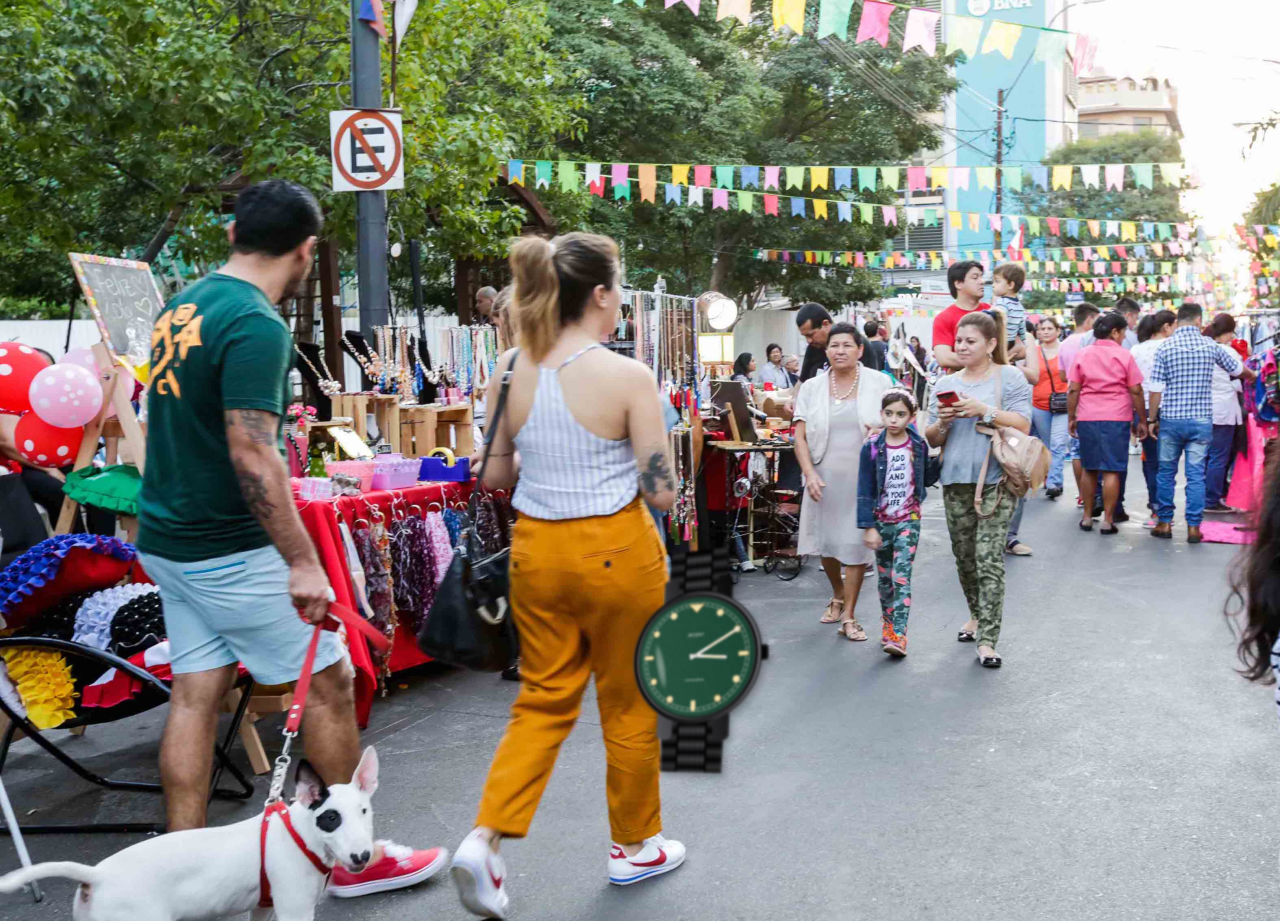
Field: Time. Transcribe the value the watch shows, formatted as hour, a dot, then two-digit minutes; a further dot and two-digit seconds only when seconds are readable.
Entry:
3.10
